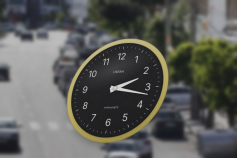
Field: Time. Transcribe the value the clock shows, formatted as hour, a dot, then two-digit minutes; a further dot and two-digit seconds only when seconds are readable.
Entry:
2.17
